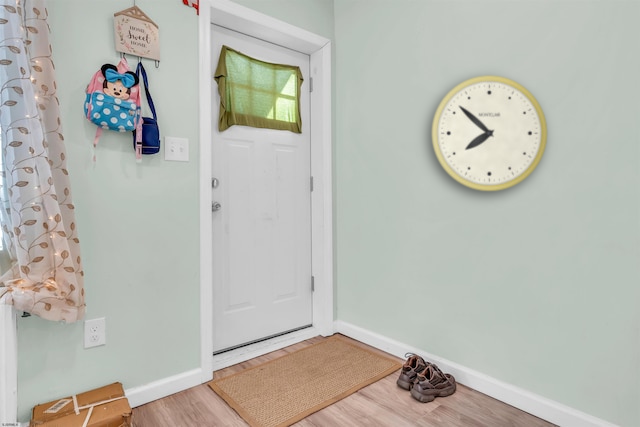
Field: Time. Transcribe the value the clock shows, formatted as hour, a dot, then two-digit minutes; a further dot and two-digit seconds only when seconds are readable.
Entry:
7.52
